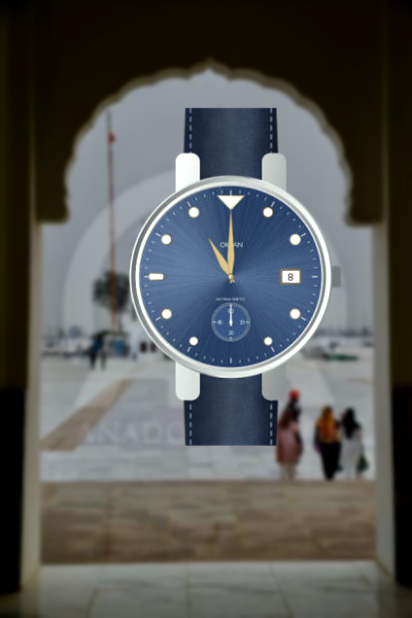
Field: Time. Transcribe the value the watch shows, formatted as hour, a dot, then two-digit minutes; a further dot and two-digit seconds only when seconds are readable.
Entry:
11.00
